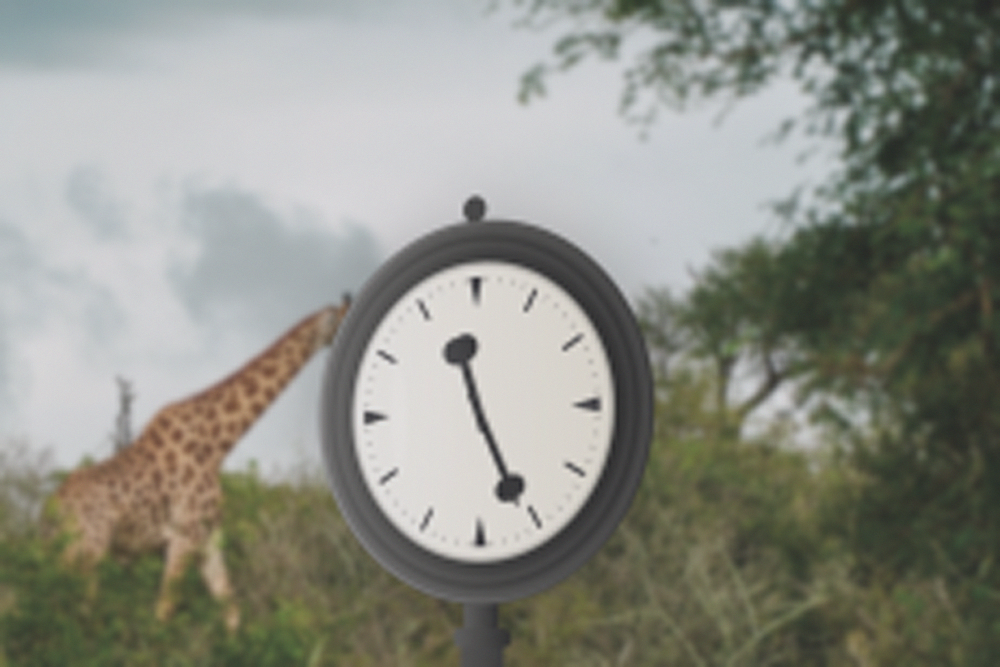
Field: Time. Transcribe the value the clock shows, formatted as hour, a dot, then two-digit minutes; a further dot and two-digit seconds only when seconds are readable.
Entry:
11.26
